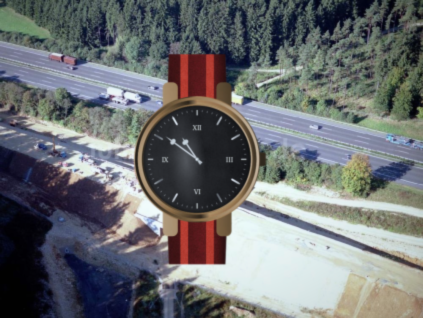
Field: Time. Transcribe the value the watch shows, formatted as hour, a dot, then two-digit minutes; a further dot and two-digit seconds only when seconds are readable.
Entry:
10.51
